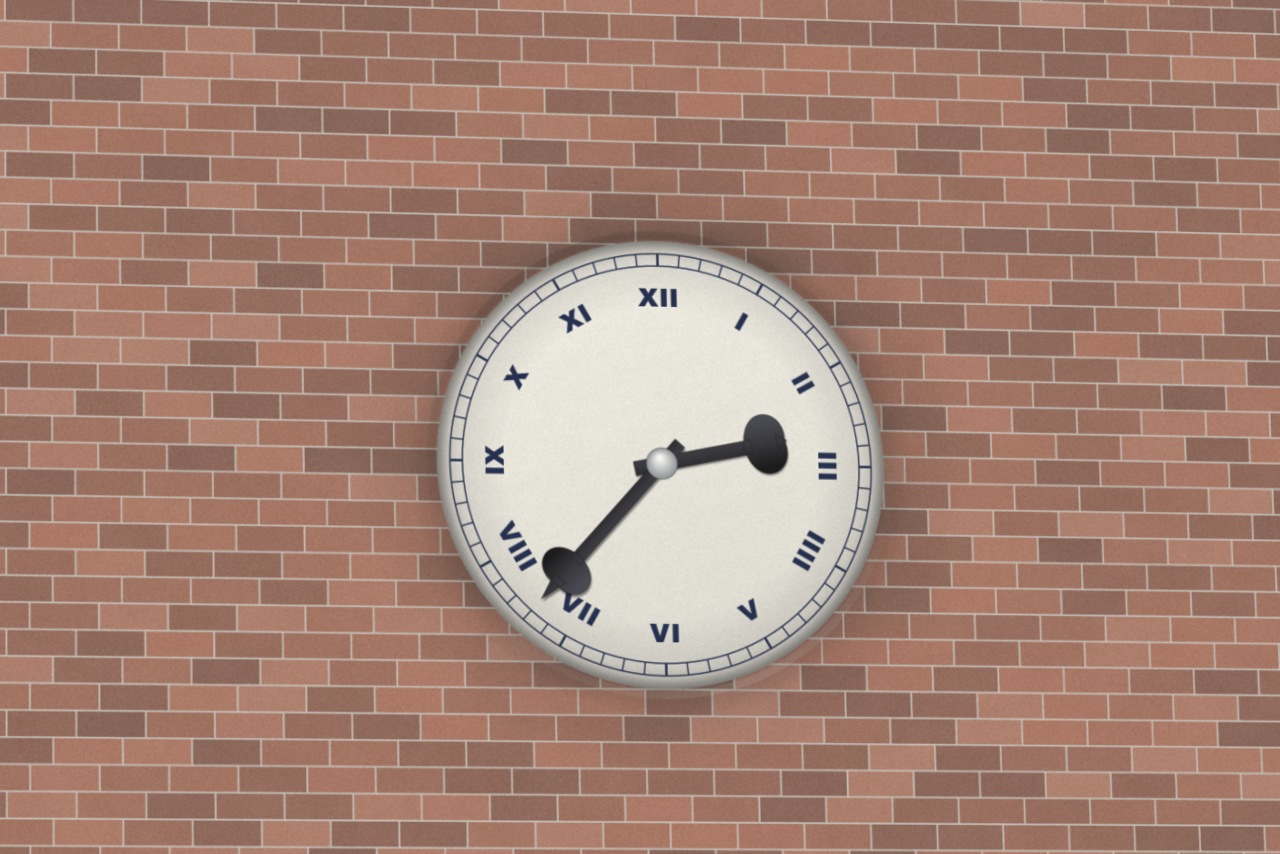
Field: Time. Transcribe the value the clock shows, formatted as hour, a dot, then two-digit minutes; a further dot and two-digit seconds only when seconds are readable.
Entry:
2.37
